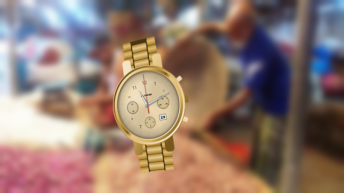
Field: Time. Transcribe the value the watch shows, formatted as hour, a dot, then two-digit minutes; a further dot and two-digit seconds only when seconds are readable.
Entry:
11.12
